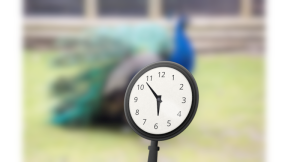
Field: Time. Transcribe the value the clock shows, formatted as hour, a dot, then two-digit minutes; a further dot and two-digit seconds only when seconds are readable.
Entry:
5.53
